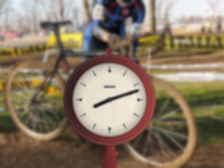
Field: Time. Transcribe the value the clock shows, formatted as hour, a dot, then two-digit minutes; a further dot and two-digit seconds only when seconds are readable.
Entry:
8.12
